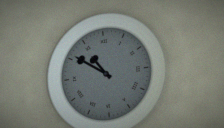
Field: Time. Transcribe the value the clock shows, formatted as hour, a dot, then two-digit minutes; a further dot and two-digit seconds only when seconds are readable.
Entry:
10.51
